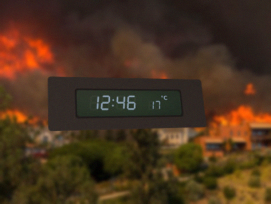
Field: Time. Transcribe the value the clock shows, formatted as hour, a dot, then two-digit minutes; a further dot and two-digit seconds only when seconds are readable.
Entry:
12.46
